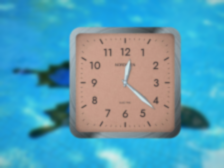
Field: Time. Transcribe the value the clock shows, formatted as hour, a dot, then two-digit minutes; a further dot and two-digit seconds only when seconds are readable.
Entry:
12.22
